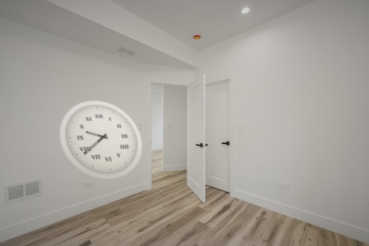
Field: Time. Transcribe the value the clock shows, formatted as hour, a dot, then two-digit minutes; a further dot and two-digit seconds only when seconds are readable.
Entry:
9.39
